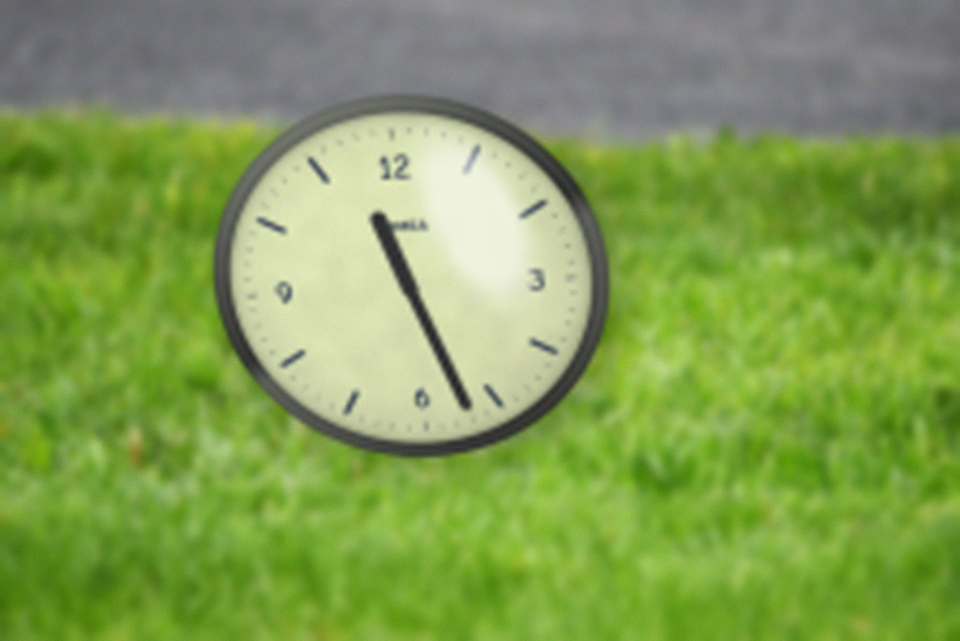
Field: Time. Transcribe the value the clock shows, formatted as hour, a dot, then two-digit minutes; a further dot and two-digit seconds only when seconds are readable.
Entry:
11.27
